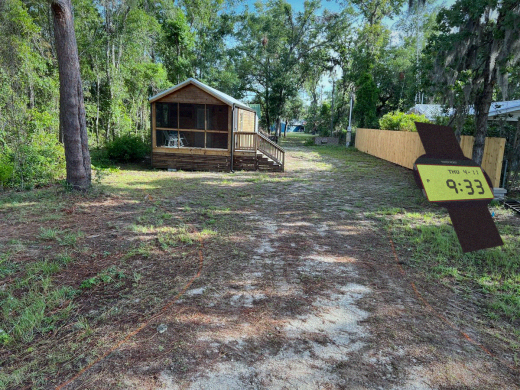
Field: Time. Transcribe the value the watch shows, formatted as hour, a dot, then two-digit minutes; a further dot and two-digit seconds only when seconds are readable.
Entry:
9.33
